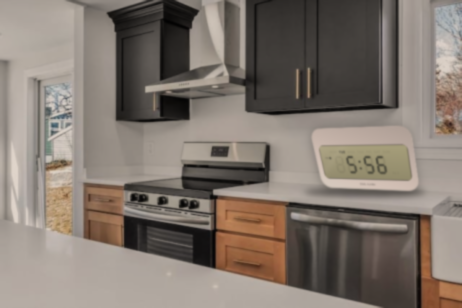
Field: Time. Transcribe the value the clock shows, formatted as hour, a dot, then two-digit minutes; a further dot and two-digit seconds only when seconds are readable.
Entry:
5.56
